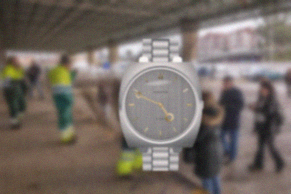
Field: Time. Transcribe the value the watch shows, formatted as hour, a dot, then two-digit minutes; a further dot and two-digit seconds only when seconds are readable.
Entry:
4.49
